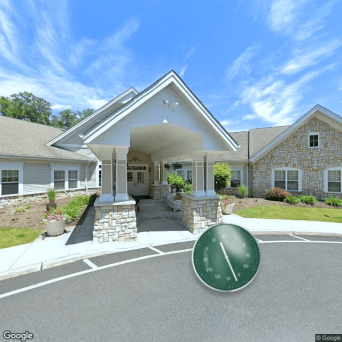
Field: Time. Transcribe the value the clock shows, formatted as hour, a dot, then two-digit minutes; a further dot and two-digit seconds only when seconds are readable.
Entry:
11.27
